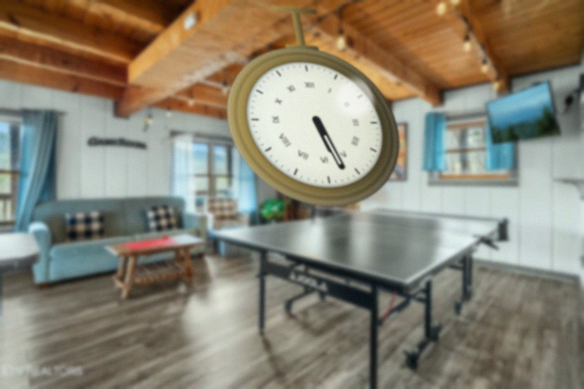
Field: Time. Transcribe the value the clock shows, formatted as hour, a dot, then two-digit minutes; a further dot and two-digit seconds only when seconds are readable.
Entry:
5.27
